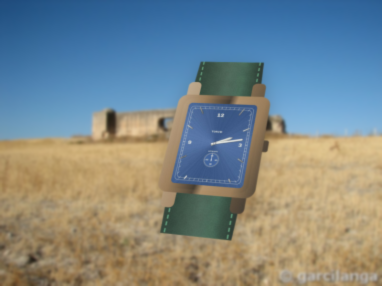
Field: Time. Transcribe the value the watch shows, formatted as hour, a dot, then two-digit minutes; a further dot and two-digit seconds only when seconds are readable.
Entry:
2.13
